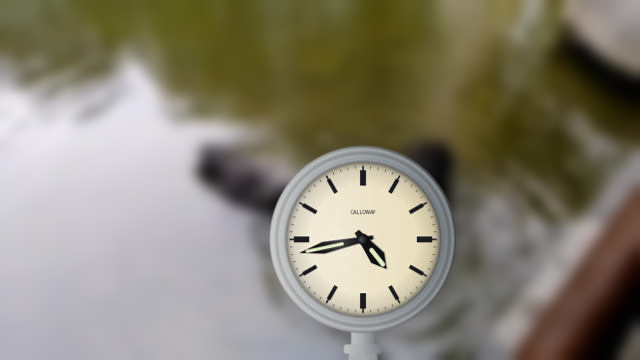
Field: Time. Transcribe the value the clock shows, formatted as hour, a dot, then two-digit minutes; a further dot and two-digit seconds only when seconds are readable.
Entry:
4.43
